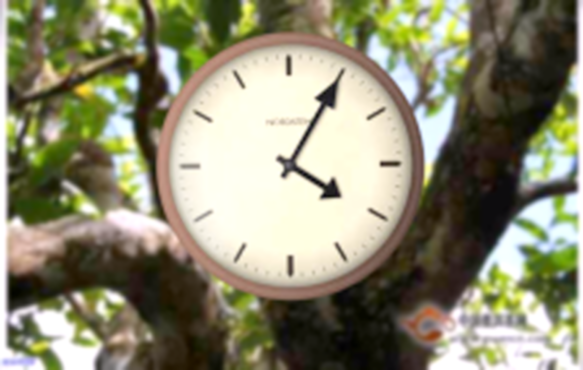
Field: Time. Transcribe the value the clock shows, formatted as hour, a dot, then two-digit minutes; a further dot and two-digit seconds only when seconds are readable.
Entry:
4.05
